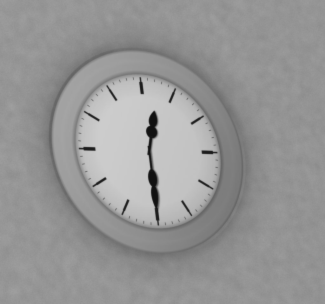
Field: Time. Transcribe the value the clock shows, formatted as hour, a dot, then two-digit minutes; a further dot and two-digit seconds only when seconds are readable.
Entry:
12.30
